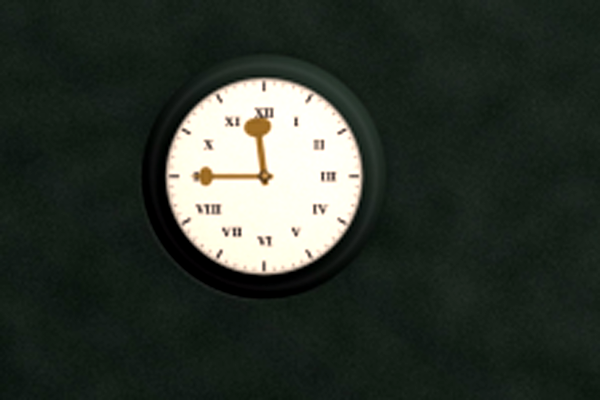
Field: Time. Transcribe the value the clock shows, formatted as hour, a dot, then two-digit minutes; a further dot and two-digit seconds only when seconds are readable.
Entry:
11.45
